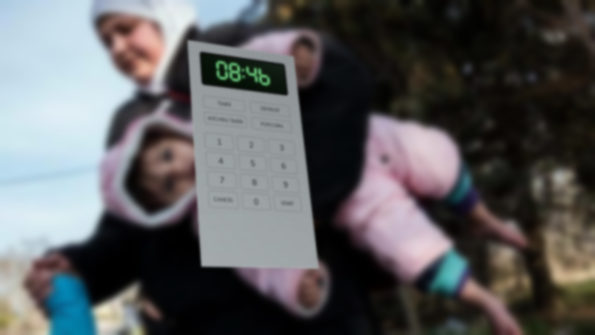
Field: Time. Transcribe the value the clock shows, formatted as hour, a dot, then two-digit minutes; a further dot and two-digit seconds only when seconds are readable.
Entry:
8.46
